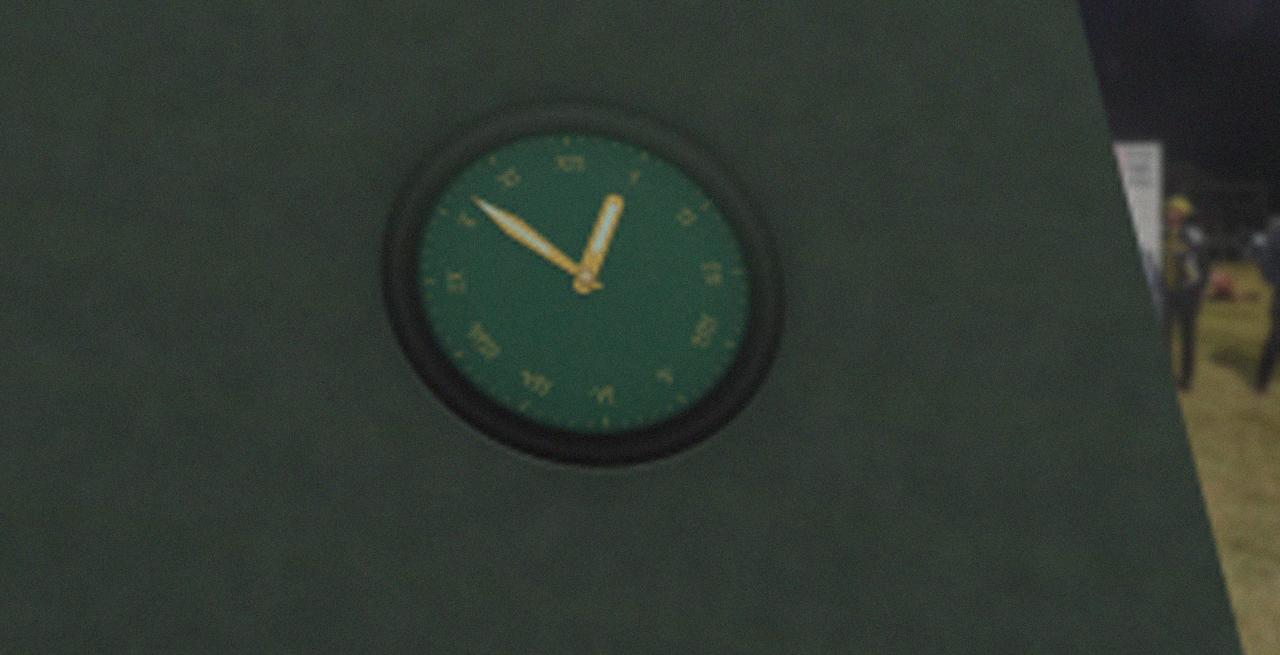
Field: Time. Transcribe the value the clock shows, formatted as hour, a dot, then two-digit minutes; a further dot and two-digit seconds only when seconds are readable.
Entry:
12.52
